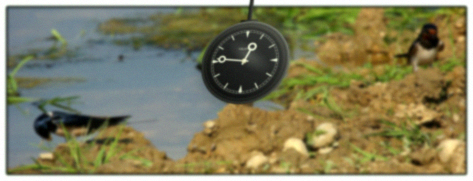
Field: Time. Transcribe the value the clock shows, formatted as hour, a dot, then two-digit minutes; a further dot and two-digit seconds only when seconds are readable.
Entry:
12.46
